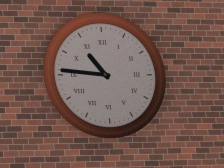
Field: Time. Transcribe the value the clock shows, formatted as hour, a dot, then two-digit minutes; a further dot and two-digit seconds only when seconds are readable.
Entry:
10.46
